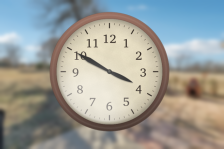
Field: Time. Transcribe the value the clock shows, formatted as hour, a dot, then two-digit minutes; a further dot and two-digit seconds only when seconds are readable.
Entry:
3.50
